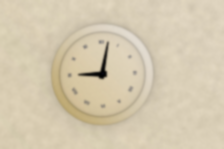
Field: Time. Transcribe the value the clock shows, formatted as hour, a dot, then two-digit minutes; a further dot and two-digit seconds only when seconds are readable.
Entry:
9.02
